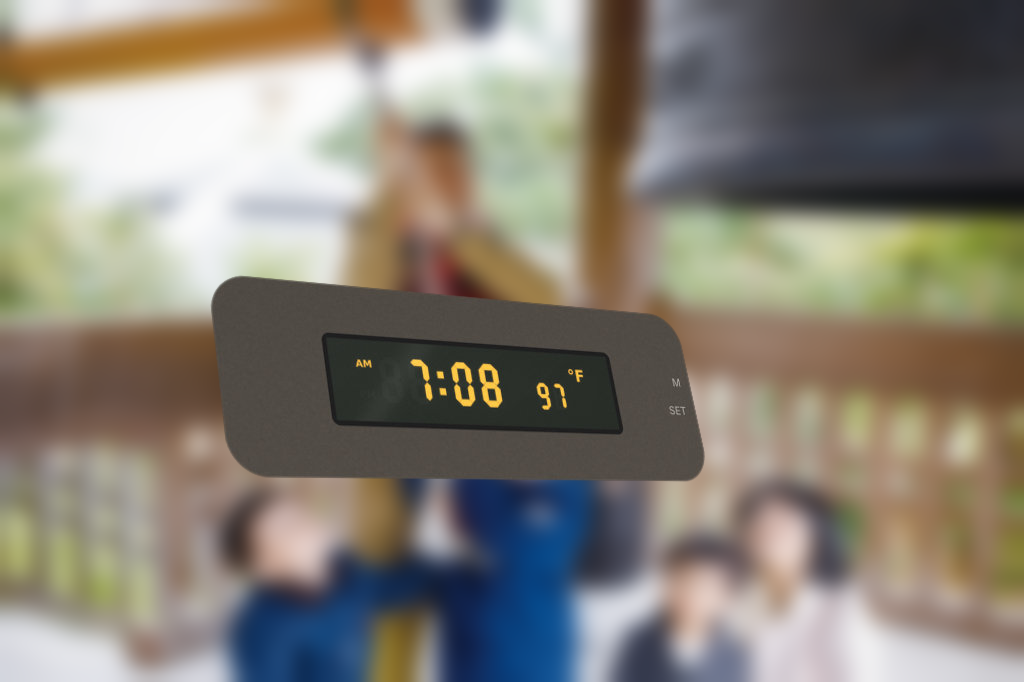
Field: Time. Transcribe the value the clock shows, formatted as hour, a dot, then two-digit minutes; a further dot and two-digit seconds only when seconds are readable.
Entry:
7.08
